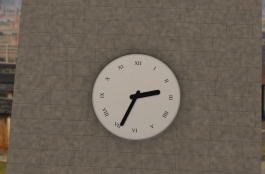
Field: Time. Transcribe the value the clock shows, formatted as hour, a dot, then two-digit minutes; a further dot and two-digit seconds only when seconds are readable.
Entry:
2.34
